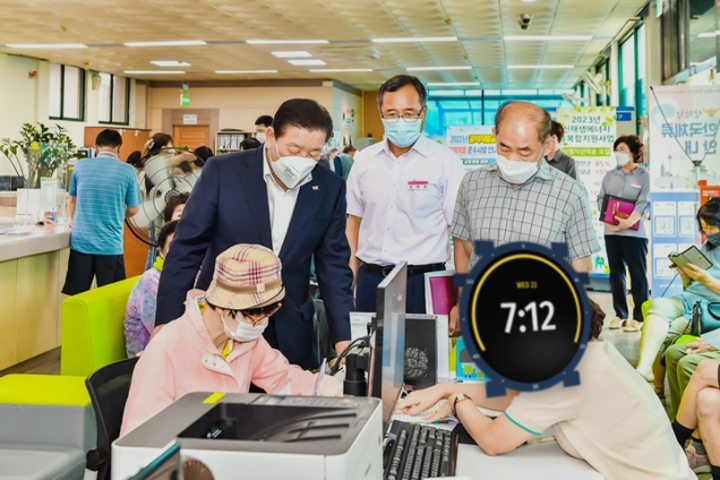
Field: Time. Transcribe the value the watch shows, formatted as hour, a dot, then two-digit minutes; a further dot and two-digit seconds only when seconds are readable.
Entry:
7.12
